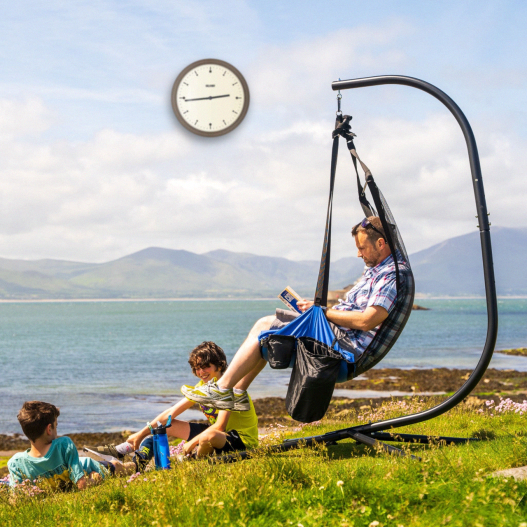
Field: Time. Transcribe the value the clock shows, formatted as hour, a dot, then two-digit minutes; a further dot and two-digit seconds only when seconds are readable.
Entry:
2.44
